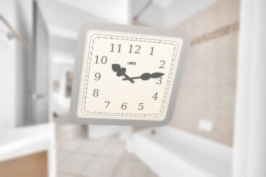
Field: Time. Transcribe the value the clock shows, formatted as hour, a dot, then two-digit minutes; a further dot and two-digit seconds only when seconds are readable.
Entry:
10.13
